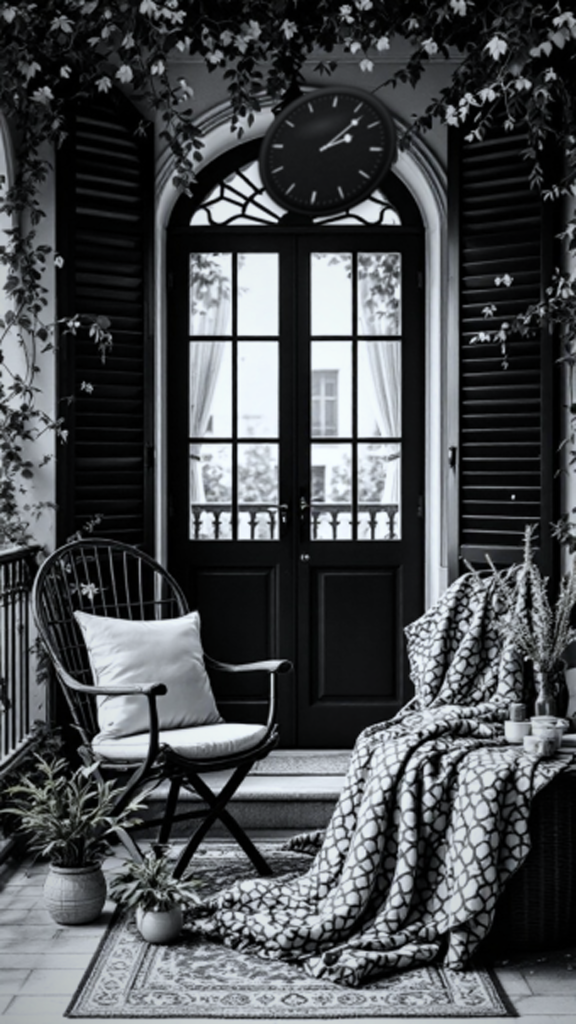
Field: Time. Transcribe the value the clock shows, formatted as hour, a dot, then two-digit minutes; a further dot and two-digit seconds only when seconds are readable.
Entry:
2.07
